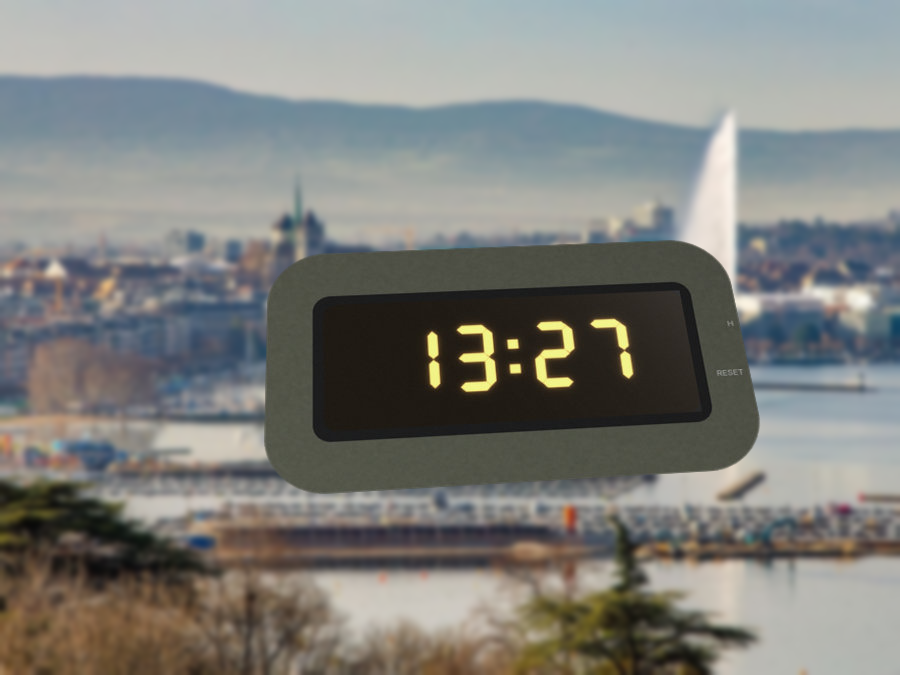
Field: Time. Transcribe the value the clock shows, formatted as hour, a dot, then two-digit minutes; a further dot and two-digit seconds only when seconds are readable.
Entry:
13.27
